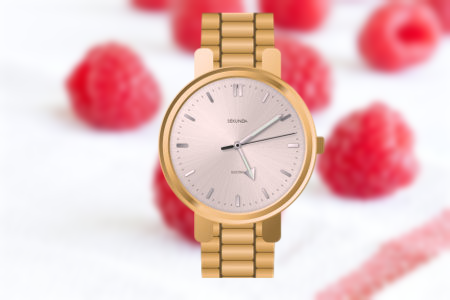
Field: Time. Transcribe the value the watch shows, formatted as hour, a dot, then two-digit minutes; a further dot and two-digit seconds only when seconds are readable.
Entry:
5.09.13
